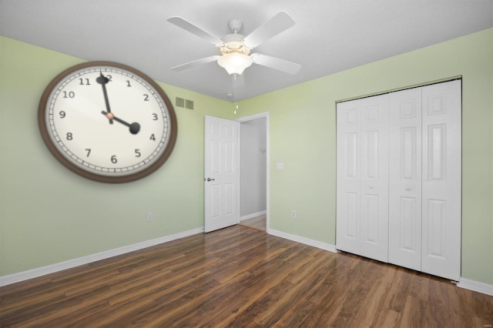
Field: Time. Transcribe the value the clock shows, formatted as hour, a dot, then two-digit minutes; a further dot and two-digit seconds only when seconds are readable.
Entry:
3.59
